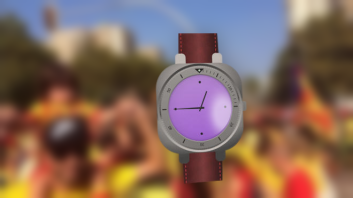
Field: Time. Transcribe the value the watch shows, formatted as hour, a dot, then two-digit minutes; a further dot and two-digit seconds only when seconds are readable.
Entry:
12.45
